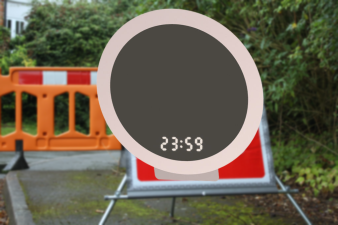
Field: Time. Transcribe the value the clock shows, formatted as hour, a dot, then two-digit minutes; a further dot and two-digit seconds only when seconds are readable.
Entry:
23.59
